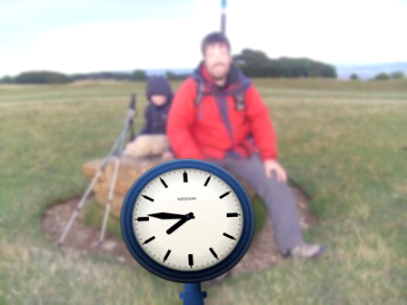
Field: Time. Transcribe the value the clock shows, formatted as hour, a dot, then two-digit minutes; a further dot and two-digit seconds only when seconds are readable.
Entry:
7.46
